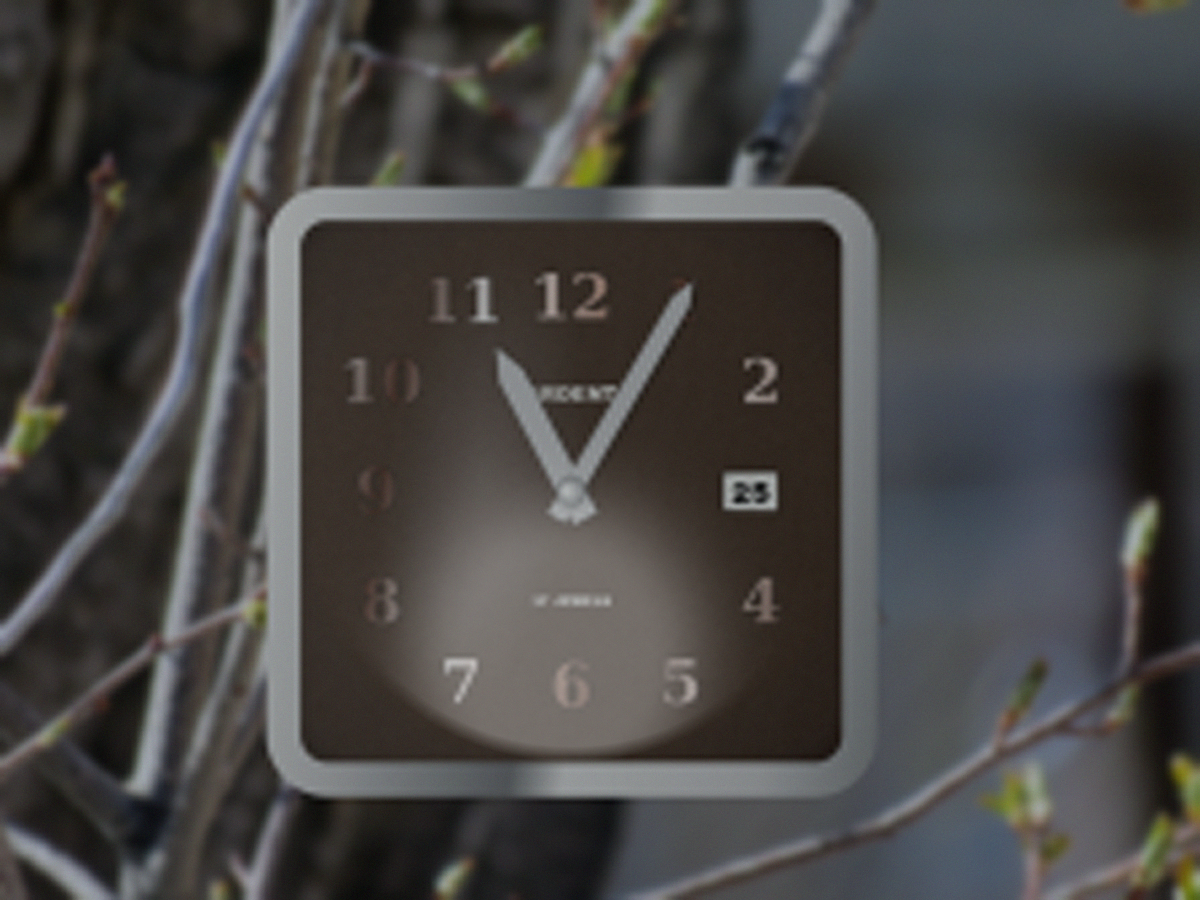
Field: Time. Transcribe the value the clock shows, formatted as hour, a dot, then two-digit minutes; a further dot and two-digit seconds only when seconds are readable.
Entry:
11.05
